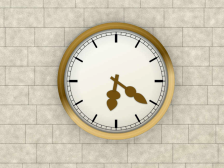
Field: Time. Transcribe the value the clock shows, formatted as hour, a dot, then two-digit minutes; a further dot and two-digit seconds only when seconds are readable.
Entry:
6.21
